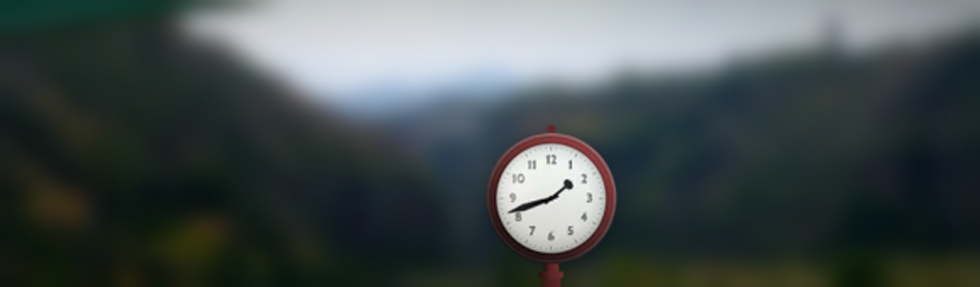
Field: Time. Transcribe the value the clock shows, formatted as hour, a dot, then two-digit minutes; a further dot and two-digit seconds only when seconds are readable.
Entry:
1.42
